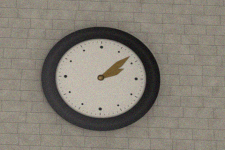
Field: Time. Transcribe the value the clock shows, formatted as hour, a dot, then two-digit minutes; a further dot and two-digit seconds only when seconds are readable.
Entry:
2.08
